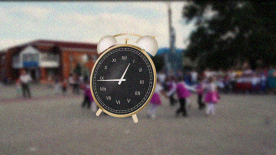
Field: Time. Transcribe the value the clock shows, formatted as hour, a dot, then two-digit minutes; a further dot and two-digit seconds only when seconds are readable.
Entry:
12.44
